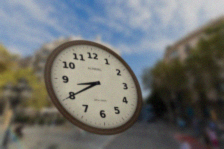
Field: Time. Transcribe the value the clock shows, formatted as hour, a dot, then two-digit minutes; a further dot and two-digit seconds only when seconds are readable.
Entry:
8.40
